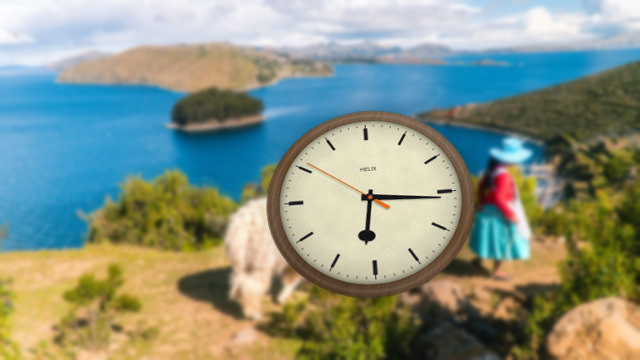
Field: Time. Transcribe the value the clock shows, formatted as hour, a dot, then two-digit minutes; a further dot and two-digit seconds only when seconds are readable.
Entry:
6.15.51
